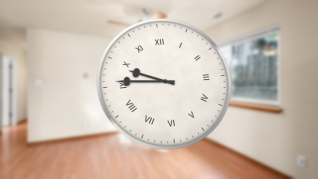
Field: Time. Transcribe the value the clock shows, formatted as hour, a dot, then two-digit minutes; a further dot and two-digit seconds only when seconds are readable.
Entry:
9.46
